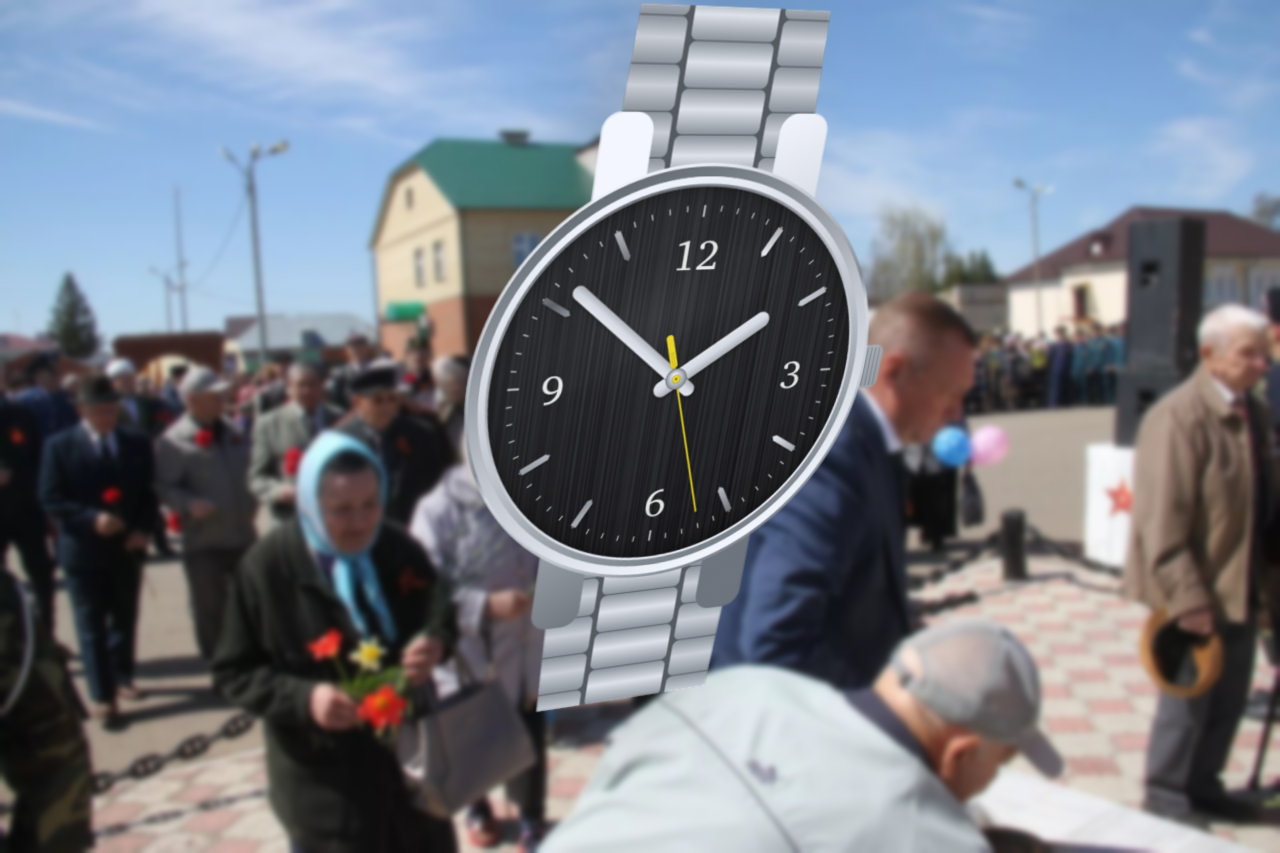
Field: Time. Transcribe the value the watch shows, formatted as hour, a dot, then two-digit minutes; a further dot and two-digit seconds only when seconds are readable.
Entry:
1.51.27
